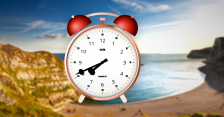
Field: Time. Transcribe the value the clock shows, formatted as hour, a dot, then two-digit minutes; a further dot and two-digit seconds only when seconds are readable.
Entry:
7.41
